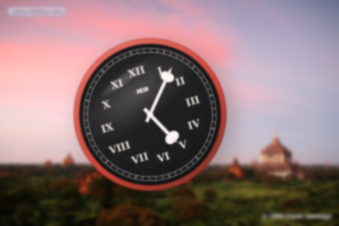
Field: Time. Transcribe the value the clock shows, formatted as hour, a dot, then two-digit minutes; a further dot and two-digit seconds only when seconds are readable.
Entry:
5.07
